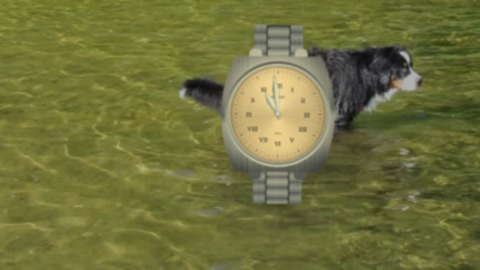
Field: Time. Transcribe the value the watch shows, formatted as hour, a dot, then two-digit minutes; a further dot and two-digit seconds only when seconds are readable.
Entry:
10.59
